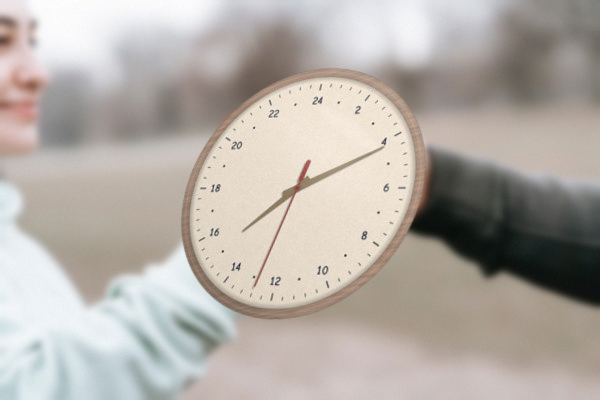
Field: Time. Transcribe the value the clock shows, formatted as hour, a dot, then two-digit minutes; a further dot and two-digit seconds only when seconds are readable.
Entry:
15.10.32
